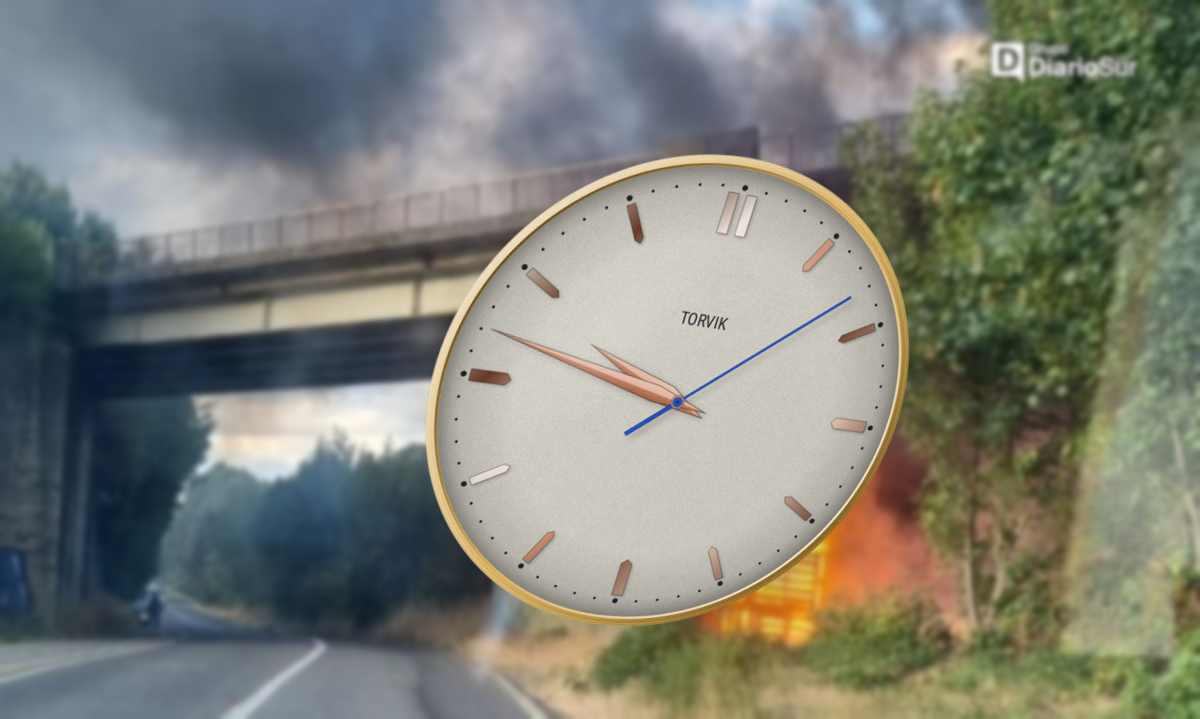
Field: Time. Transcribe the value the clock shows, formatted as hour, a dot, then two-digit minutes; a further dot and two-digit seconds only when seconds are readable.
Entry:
9.47.08
